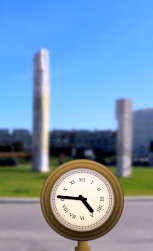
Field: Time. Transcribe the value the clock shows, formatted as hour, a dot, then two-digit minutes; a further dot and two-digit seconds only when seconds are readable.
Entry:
4.46
